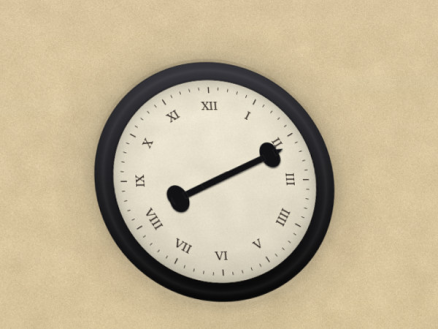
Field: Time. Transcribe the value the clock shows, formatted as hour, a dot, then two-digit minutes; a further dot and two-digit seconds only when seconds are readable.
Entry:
8.11
